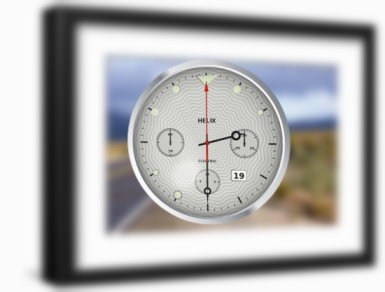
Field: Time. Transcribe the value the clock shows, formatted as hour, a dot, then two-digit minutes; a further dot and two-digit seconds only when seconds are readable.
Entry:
2.30
